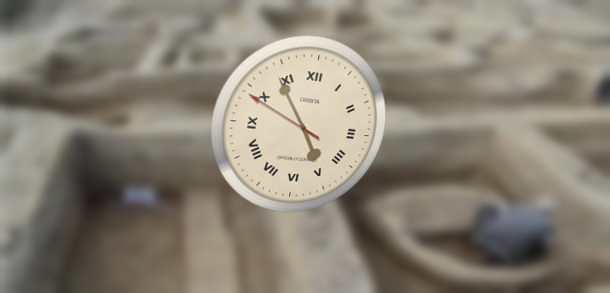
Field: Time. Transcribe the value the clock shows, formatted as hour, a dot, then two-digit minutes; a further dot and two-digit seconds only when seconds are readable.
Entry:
4.53.49
